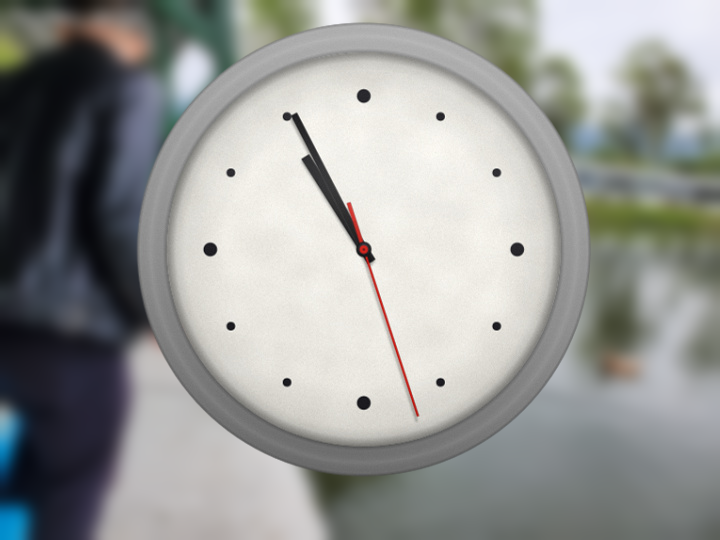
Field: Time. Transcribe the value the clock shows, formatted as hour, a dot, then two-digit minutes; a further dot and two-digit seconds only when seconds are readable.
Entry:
10.55.27
